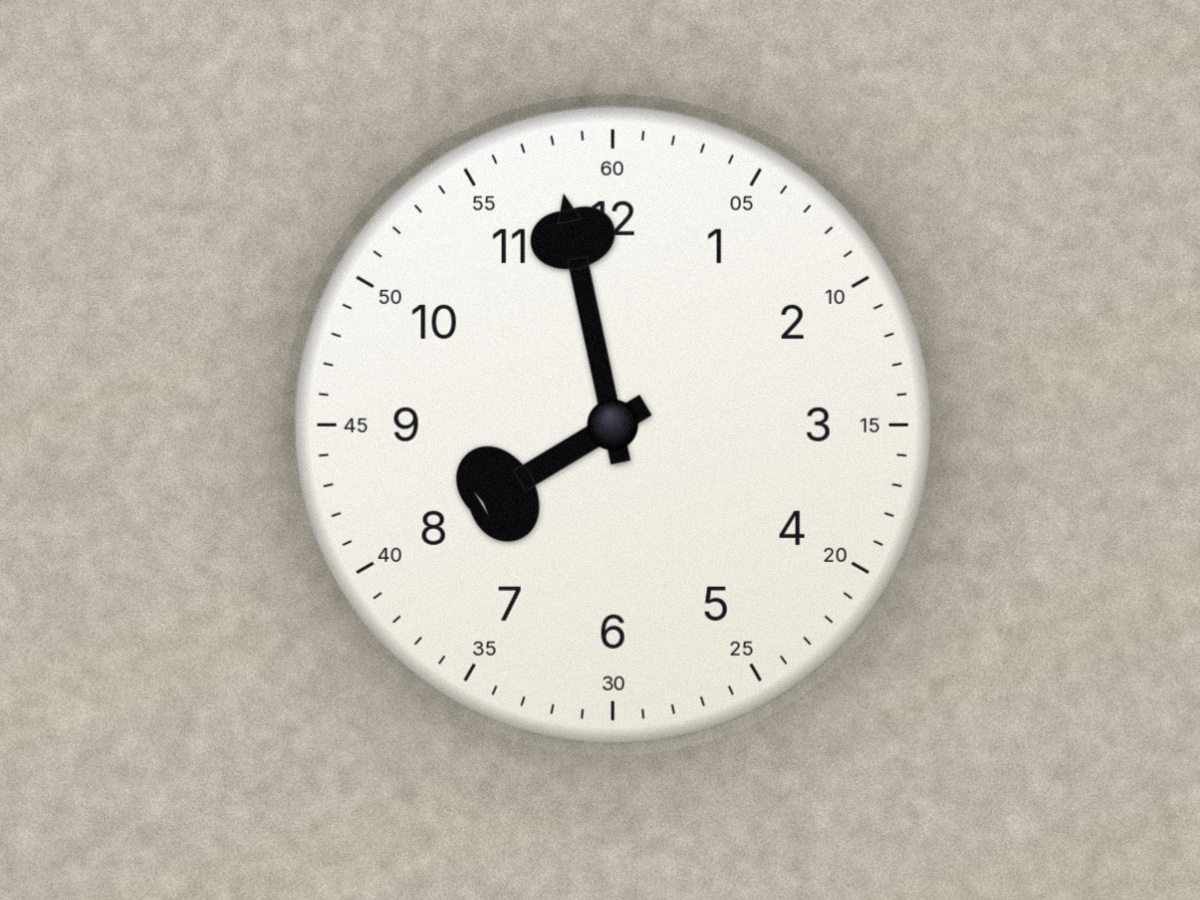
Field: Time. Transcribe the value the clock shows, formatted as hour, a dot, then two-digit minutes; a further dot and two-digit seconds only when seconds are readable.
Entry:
7.58
